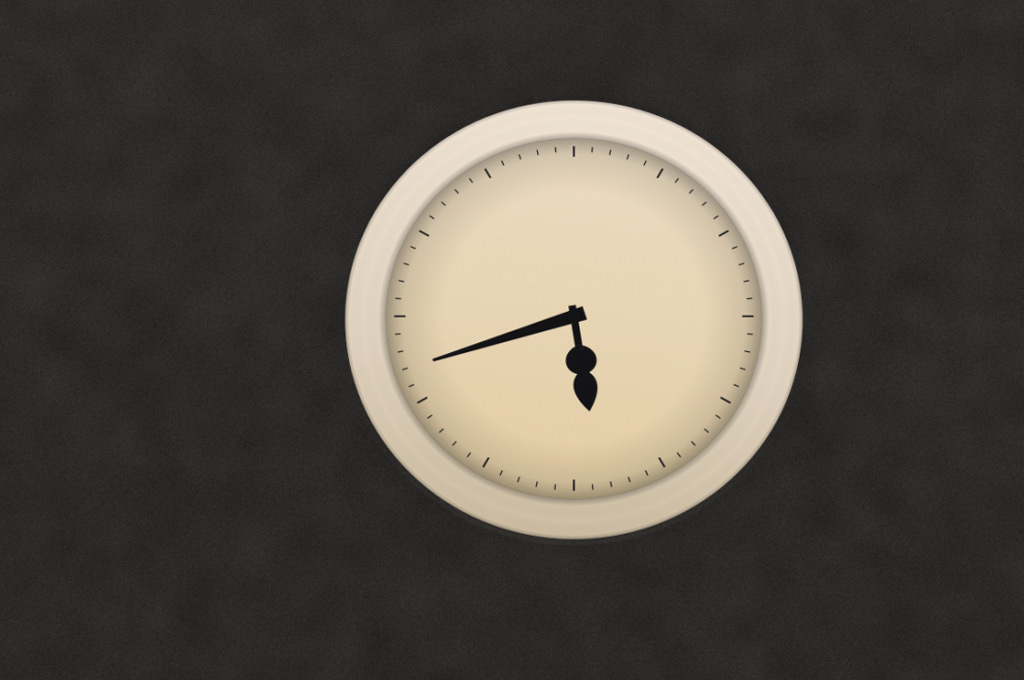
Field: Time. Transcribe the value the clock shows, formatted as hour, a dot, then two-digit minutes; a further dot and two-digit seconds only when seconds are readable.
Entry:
5.42
